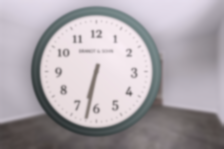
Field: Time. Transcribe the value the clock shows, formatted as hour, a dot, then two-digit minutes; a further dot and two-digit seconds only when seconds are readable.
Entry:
6.32
